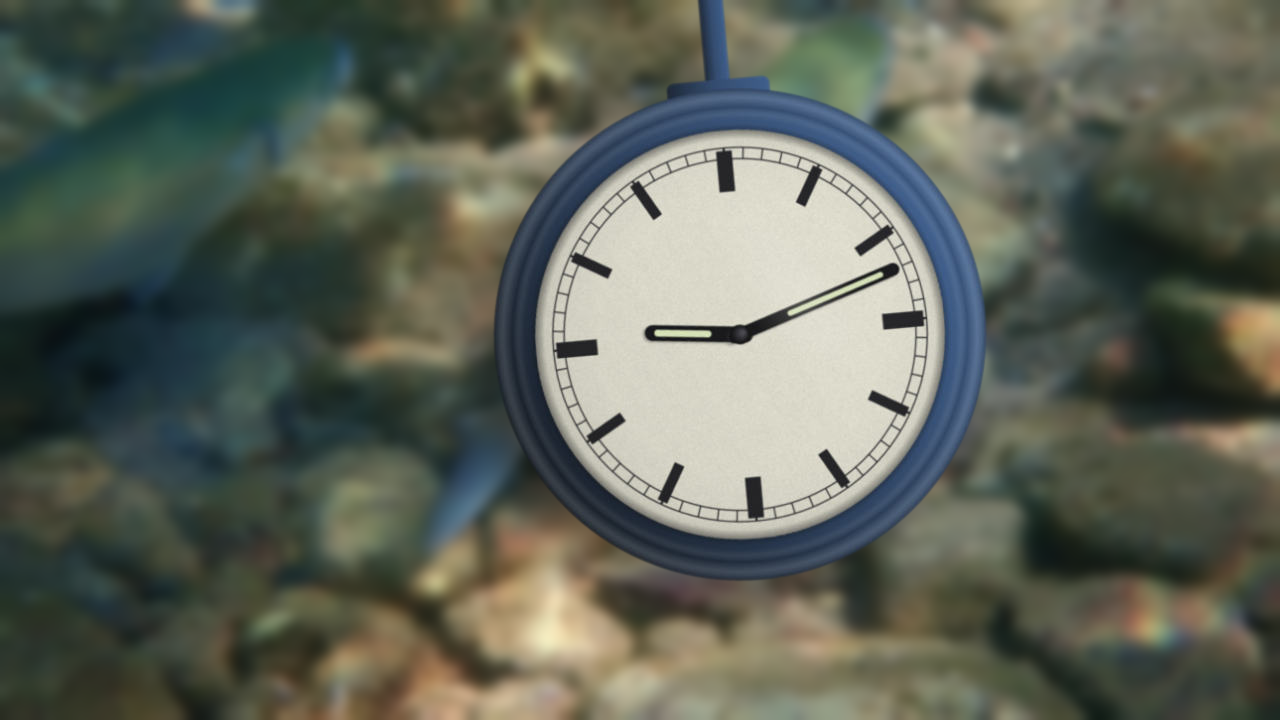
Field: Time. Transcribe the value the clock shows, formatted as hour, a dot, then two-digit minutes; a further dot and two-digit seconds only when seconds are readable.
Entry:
9.12
